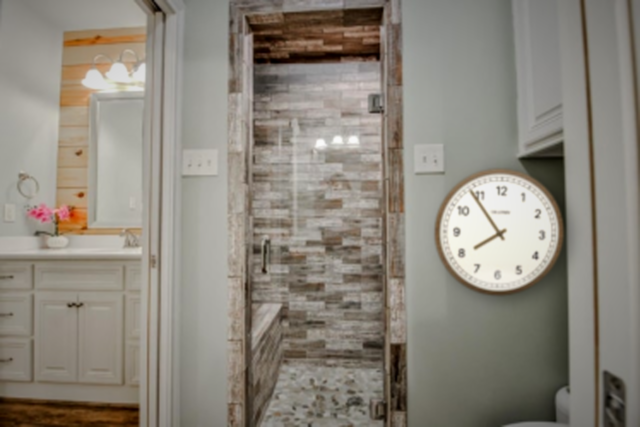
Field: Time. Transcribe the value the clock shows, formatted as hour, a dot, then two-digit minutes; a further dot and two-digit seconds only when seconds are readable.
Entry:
7.54
